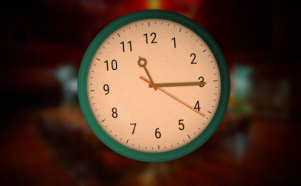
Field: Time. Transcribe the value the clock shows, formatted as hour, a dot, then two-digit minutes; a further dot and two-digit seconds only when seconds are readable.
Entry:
11.15.21
